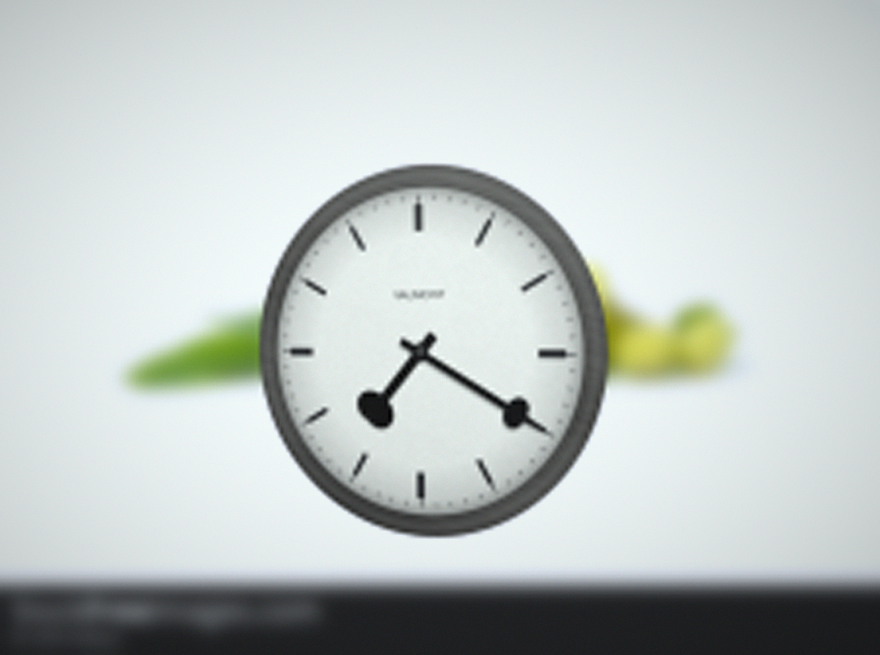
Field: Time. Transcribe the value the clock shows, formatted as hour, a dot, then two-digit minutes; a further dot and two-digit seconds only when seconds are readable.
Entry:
7.20
